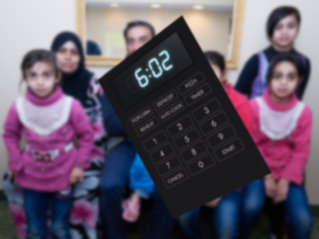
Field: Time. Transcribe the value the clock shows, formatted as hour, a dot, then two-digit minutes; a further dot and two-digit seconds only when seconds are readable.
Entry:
6.02
